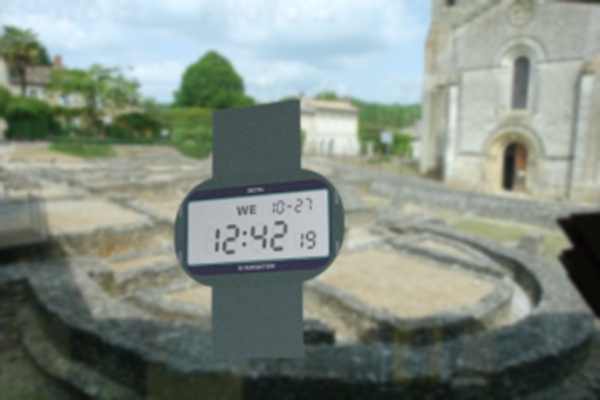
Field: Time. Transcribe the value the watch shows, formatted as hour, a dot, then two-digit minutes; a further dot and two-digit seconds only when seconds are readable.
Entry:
12.42.19
